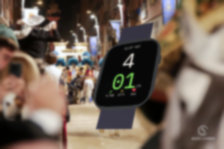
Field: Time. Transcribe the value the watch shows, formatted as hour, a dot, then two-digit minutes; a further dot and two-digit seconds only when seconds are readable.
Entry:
4.01
